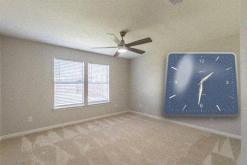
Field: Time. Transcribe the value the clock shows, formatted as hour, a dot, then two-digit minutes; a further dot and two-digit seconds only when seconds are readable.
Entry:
1.31
